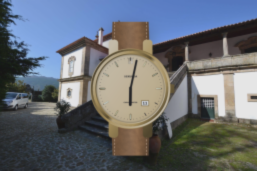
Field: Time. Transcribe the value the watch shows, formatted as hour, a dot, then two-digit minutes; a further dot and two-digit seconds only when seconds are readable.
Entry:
6.02
